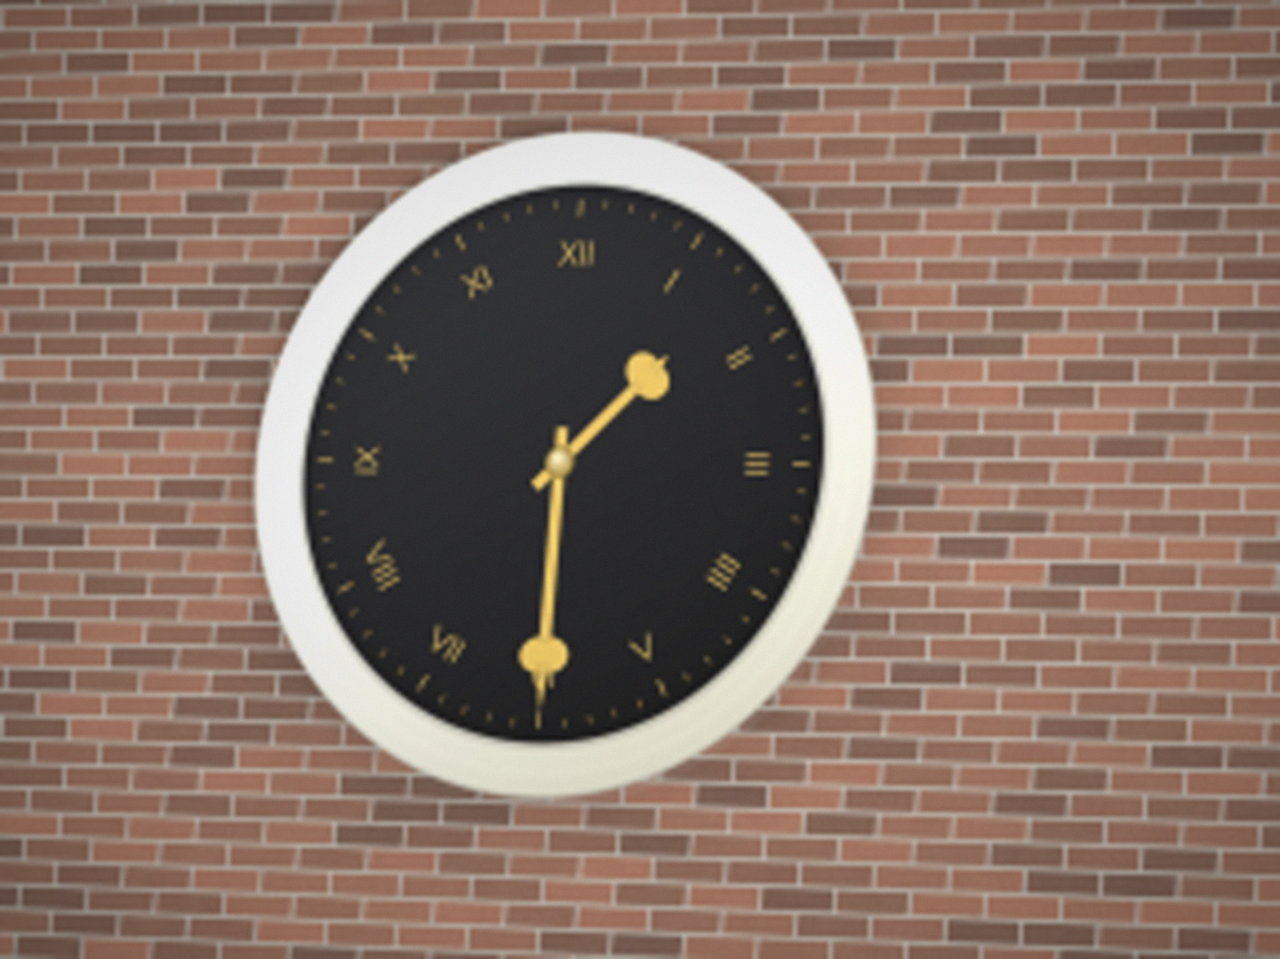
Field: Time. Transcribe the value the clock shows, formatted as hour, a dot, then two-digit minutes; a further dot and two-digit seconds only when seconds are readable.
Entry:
1.30
